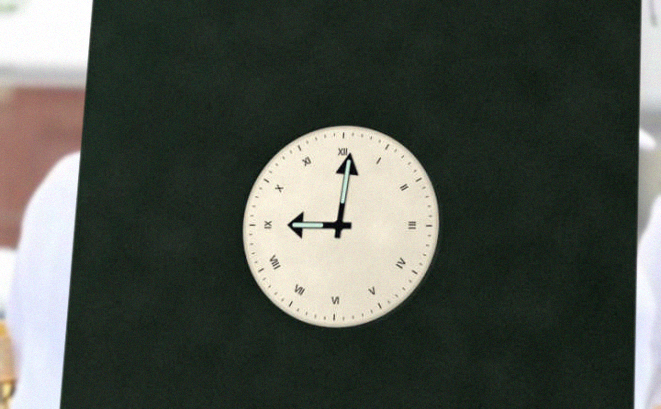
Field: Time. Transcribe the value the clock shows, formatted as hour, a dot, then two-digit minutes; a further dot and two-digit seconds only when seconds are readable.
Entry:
9.01
